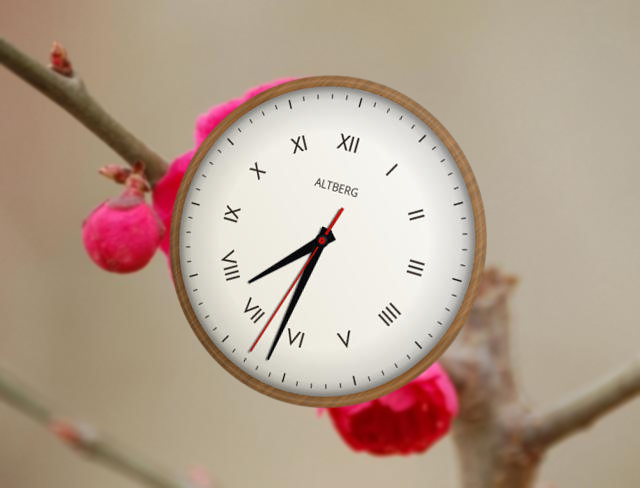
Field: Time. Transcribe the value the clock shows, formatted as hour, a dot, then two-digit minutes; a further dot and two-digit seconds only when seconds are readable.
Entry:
7.31.33
